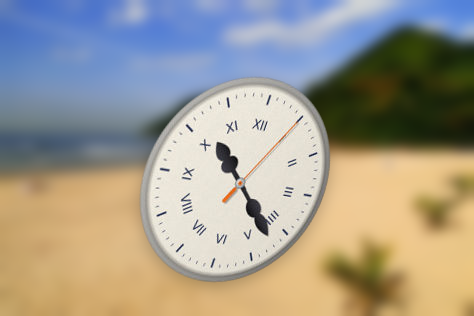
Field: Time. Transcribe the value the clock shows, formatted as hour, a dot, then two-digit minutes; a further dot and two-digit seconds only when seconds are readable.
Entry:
10.22.05
